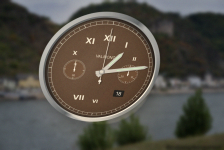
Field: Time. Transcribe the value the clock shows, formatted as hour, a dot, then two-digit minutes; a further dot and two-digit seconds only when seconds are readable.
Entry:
1.13
